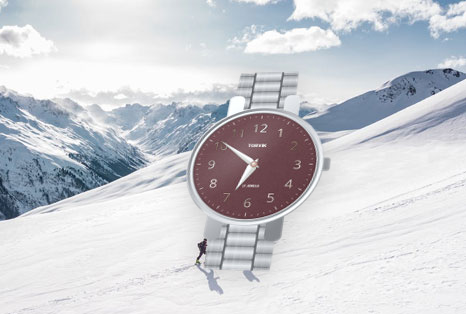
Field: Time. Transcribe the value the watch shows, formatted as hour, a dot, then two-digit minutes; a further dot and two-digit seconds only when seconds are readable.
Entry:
6.51
